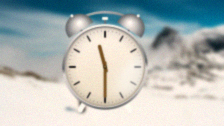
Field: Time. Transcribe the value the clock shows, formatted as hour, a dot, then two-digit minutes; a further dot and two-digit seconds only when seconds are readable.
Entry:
11.30
